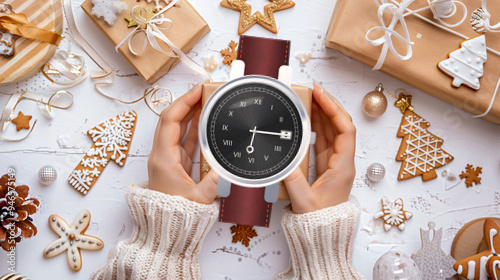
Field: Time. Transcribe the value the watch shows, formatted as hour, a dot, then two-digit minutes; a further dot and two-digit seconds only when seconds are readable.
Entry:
6.15
